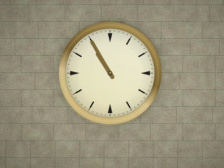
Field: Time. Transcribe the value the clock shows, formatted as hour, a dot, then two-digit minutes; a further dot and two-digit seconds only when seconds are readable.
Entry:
10.55
